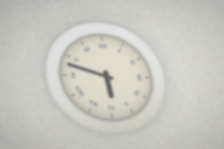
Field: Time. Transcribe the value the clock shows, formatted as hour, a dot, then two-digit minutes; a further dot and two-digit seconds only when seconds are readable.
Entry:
5.48
